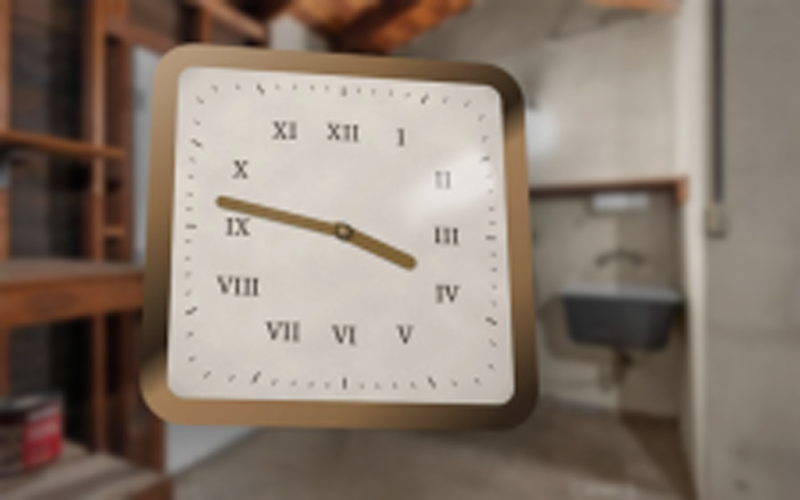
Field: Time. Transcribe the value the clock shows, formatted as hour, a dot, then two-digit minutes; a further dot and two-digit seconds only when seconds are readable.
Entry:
3.47
